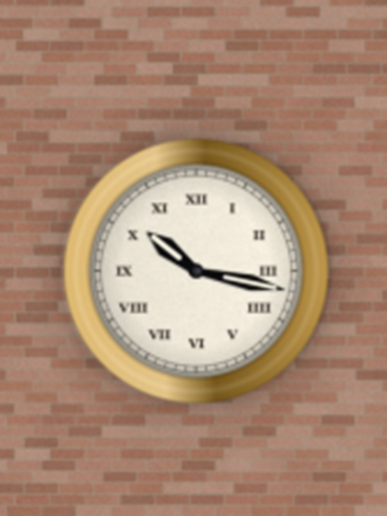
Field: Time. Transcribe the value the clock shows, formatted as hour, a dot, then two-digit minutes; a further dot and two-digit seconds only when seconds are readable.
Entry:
10.17
